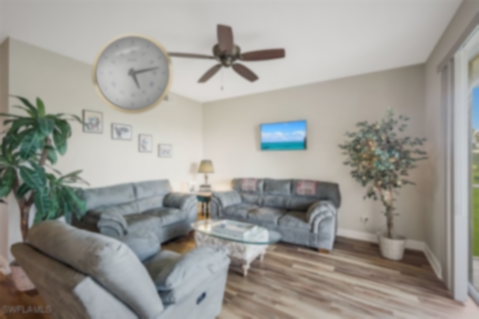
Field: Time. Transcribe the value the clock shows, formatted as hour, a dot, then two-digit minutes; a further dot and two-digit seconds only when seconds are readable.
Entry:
5.13
